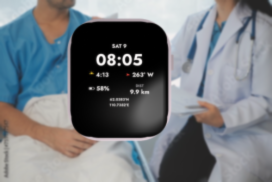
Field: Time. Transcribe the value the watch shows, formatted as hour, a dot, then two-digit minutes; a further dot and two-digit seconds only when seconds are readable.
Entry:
8.05
